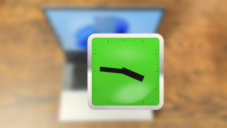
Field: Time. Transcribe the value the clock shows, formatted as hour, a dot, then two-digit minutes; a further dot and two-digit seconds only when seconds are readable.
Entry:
3.46
